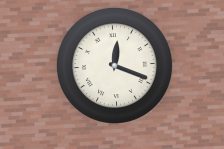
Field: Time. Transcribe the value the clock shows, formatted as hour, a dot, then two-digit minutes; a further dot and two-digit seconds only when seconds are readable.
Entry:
12.19
